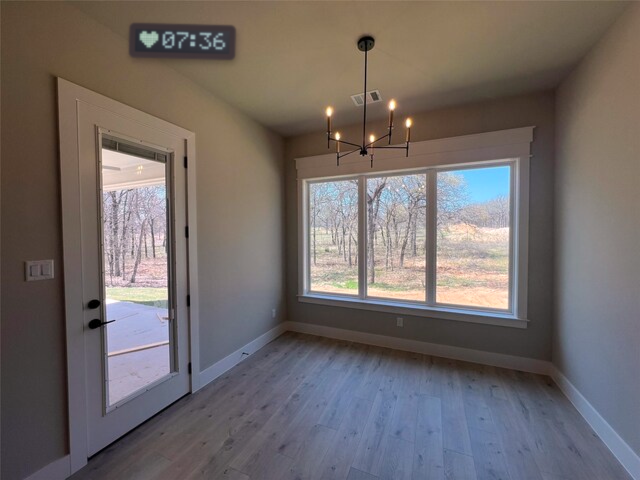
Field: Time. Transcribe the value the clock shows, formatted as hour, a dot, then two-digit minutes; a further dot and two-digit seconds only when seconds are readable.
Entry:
7.36
